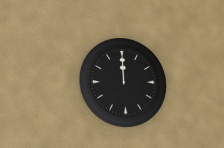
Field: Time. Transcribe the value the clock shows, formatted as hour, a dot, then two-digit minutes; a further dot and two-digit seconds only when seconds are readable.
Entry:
12.00
